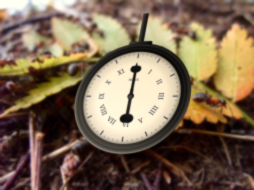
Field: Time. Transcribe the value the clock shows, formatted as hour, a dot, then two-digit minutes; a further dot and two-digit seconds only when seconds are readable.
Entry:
6.00
